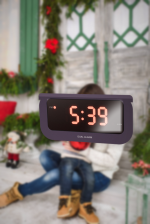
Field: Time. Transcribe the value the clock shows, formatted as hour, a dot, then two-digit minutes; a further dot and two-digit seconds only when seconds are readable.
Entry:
5.39
